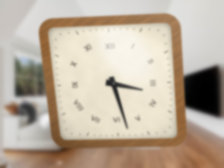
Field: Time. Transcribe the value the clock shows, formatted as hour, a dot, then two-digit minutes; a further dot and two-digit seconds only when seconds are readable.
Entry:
3.28
